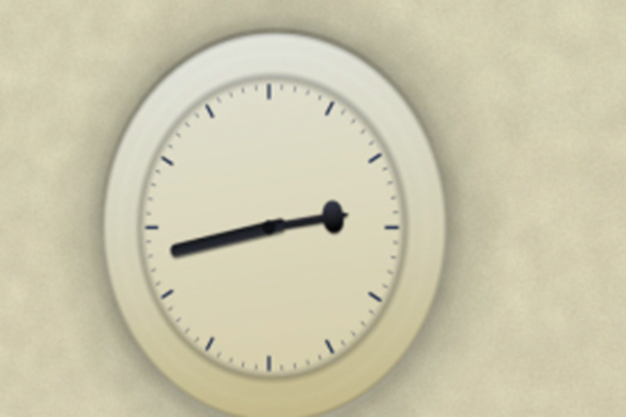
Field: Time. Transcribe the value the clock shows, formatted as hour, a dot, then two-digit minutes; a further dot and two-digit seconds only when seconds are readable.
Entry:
2.43
